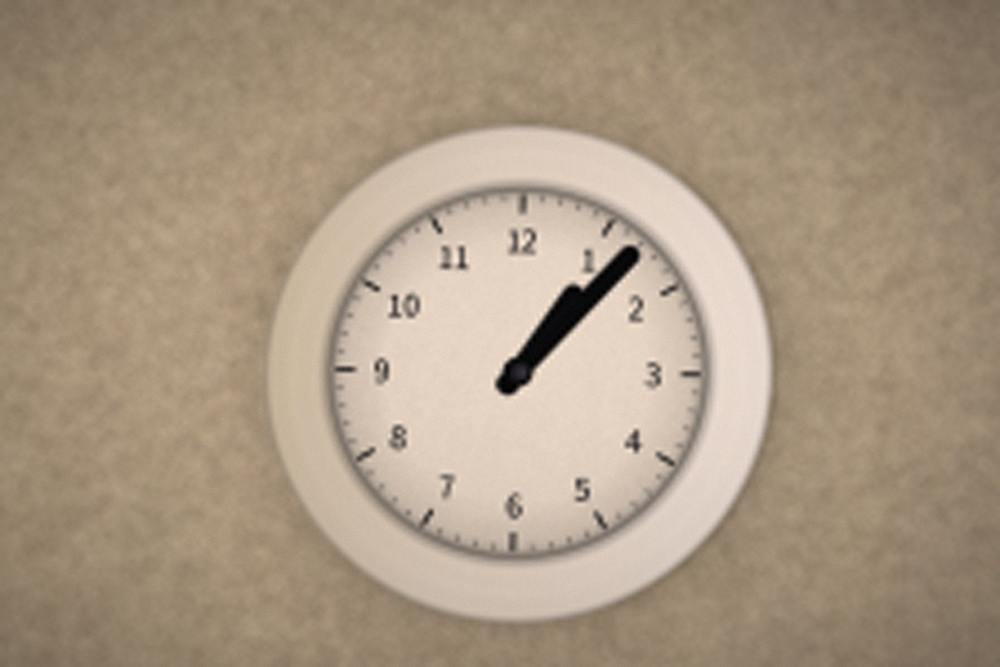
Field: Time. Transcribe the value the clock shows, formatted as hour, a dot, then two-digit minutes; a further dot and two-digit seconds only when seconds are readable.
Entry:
1.07
